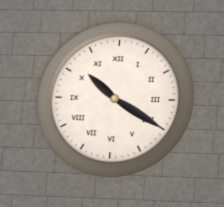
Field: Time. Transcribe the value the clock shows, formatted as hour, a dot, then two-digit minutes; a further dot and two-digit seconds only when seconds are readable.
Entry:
10.20
